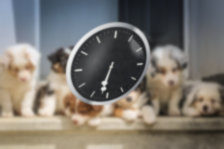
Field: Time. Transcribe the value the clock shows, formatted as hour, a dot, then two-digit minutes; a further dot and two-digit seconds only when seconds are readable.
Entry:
6.32
